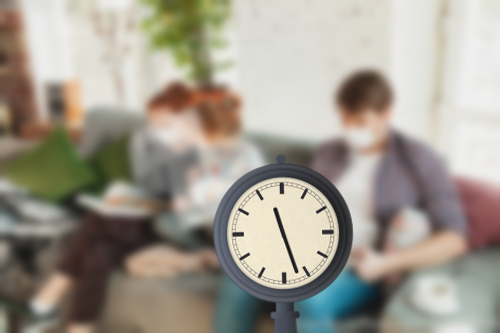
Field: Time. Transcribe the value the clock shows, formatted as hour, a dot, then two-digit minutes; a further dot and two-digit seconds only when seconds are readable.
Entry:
11.27
